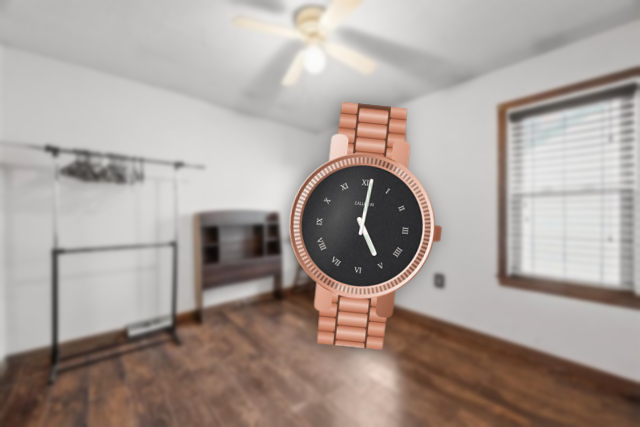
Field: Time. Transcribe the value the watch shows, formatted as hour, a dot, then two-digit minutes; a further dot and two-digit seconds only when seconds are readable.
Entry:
5.01
